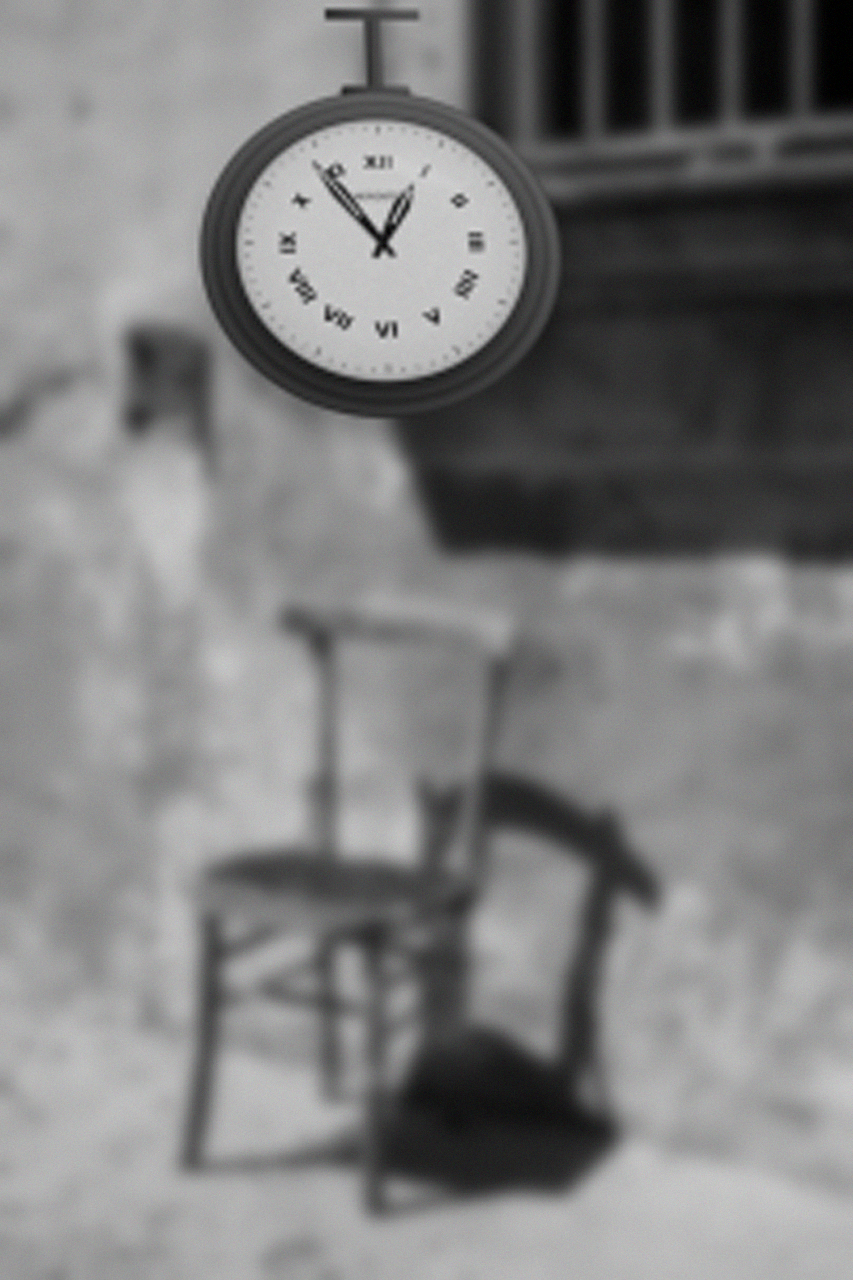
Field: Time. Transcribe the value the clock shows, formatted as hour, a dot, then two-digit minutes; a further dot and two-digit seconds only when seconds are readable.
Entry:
12.54
